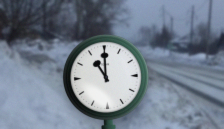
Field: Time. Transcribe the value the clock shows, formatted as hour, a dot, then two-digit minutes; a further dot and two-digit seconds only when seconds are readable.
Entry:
11.00
